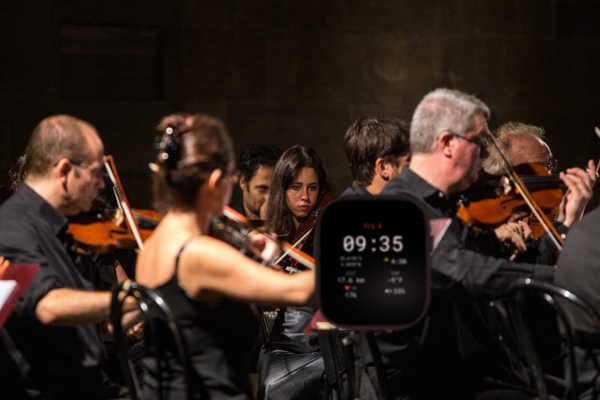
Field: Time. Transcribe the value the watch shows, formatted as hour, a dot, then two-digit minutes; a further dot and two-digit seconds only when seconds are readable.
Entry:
9.35
